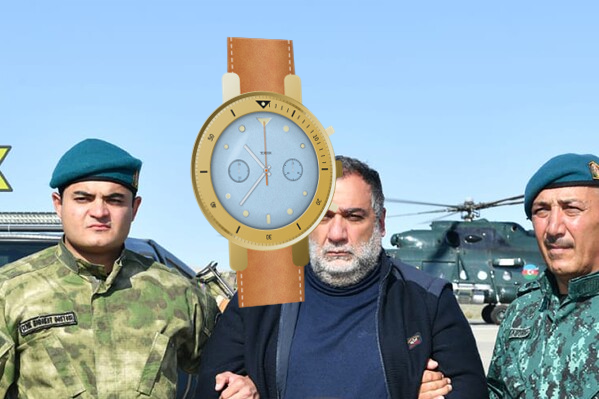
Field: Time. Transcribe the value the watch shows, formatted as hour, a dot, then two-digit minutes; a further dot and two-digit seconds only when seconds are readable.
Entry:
10.37
